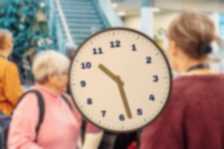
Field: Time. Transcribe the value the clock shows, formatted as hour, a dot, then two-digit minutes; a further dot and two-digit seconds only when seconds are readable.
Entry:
10.28
